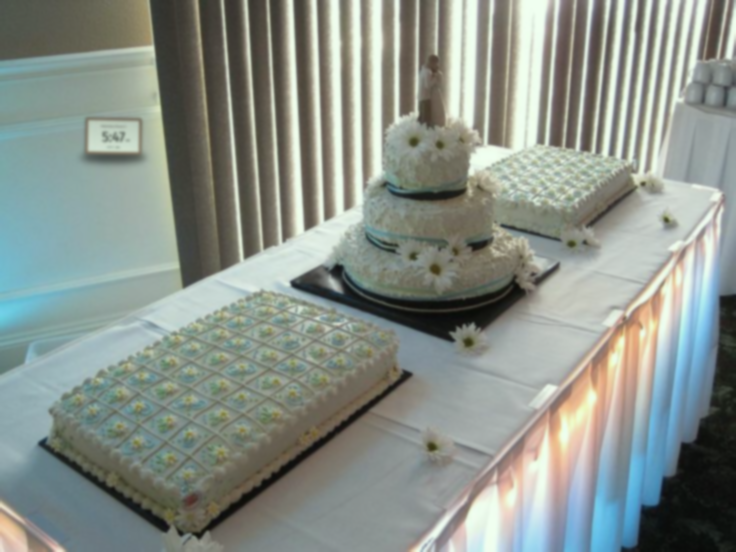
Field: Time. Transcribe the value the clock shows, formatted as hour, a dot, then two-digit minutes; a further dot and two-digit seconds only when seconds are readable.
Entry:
5.47
